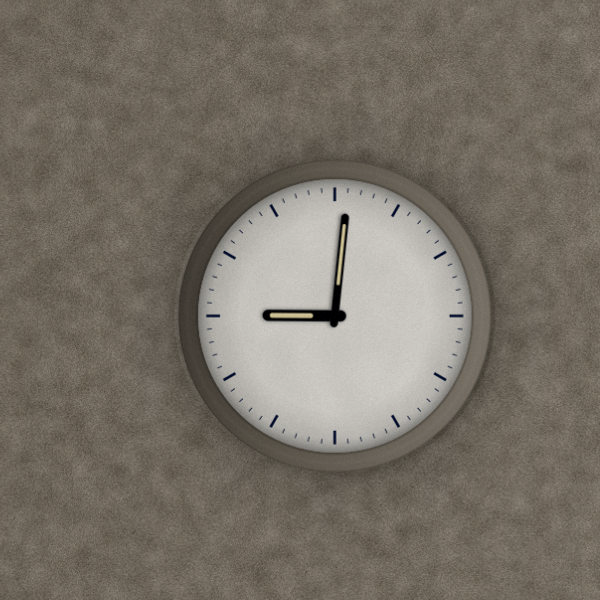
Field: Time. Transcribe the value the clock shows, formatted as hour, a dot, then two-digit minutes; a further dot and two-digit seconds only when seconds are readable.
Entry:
9.01
